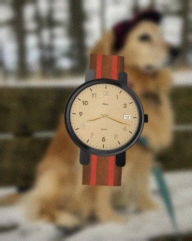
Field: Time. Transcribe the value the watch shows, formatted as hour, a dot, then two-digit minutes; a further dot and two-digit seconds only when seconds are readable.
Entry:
8.18
